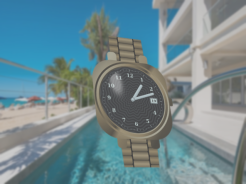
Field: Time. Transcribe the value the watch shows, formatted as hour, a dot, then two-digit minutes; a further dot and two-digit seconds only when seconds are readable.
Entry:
1.12
